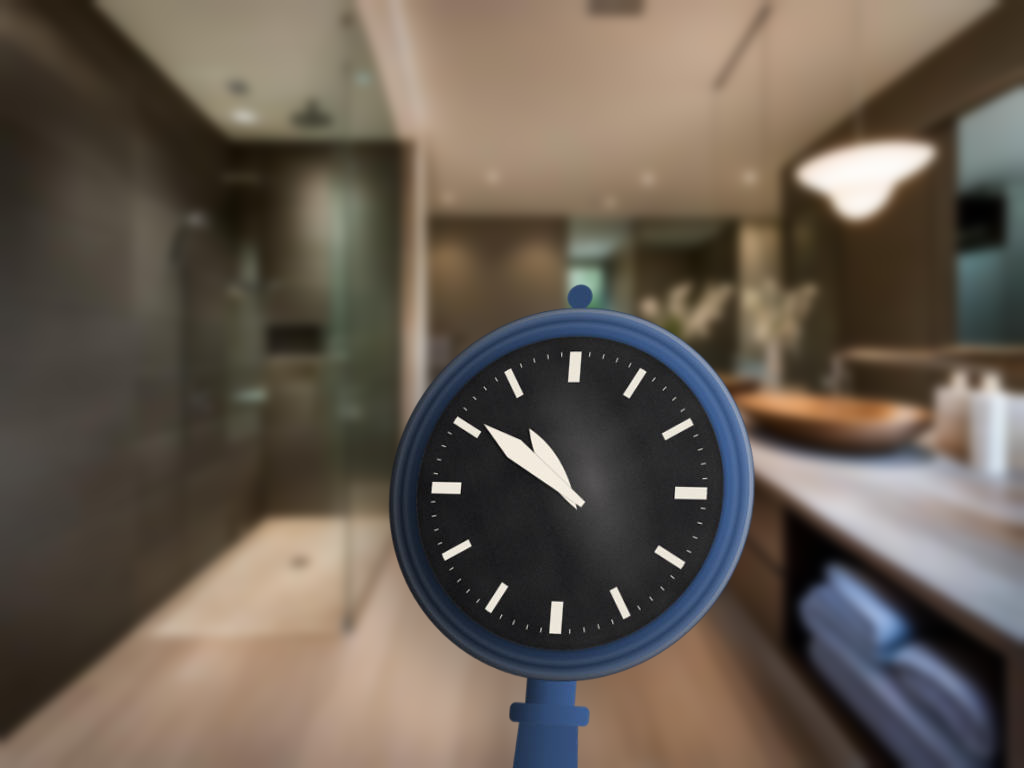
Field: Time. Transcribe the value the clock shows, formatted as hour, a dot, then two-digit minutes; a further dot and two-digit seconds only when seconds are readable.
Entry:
10.51
